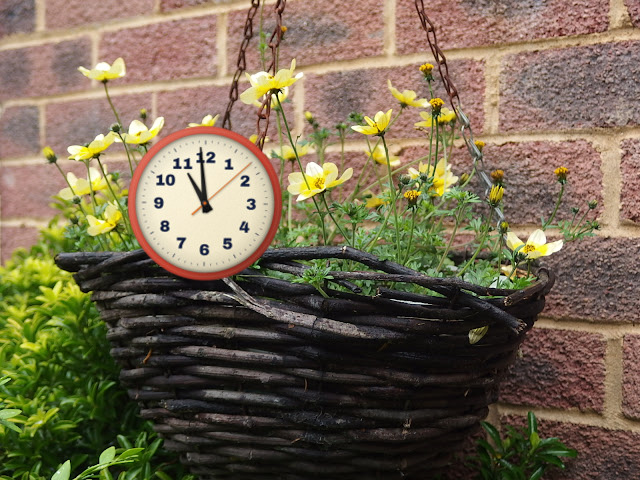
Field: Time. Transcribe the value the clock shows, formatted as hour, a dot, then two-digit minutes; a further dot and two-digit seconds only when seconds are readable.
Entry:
10.59.08
